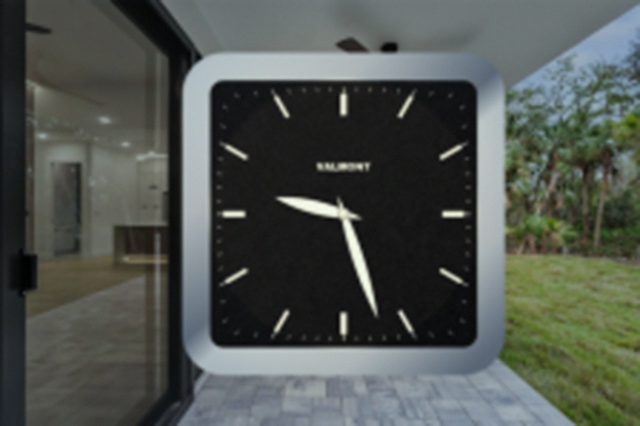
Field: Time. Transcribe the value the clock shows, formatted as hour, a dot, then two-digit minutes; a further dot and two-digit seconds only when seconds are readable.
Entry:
9.27
